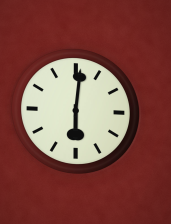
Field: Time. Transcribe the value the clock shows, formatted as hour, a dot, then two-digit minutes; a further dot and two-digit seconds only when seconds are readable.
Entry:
6.01
